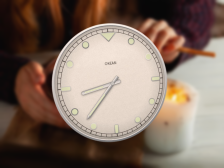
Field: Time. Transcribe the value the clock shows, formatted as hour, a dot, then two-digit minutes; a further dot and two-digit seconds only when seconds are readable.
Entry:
8.37
